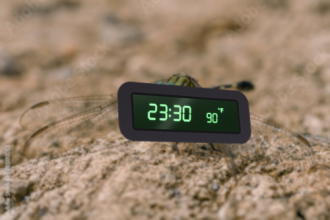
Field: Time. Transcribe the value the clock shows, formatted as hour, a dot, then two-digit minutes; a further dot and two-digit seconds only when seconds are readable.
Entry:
23.30
